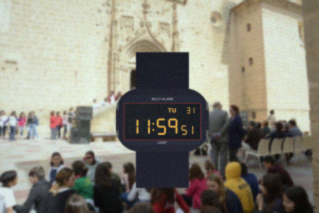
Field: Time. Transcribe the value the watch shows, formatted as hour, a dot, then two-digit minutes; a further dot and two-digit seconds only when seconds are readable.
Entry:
11.59.51
